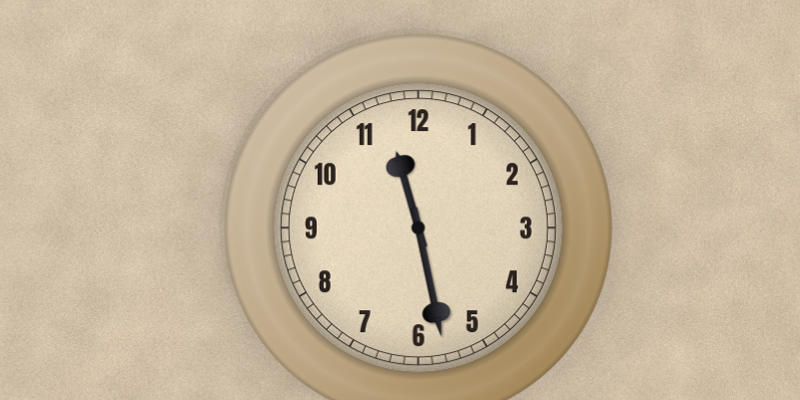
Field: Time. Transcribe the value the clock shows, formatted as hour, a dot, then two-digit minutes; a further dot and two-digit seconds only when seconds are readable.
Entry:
11.28
